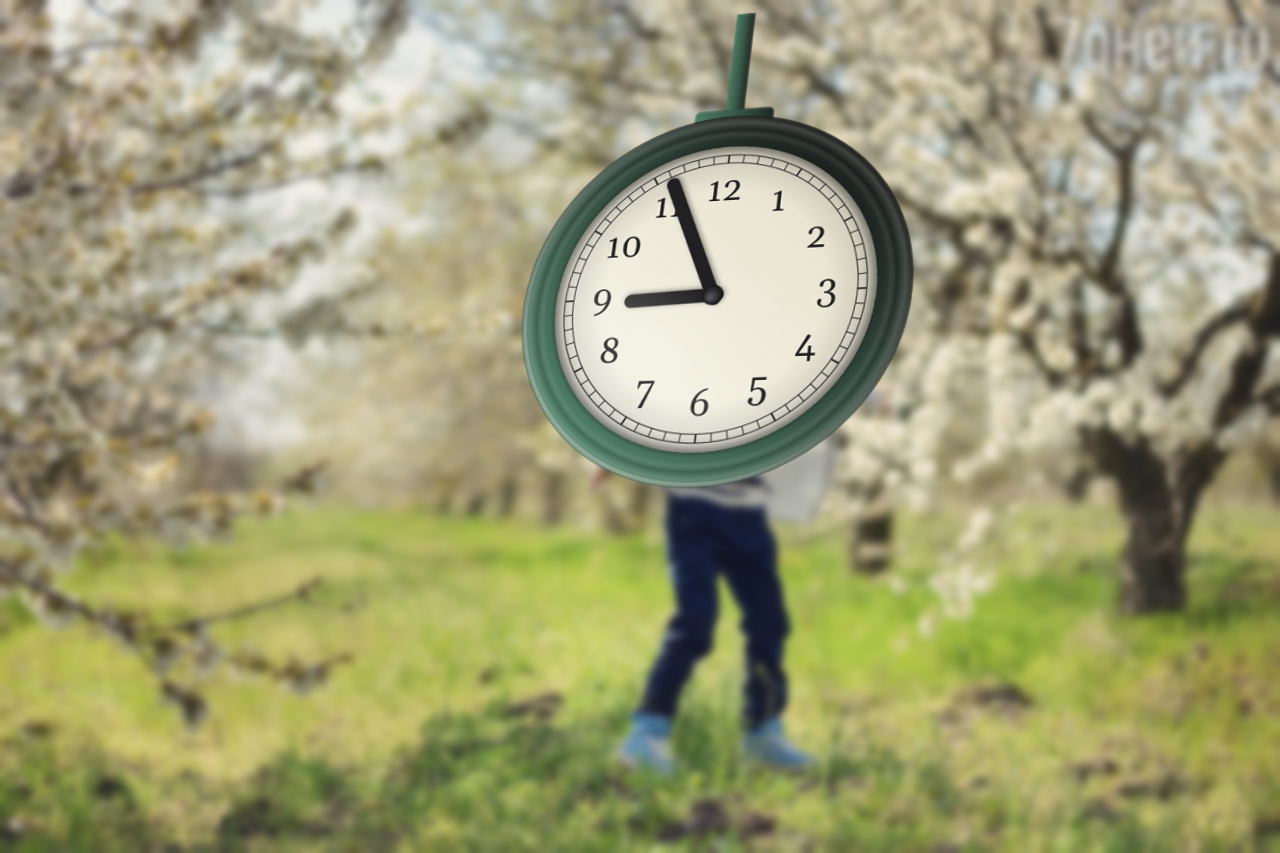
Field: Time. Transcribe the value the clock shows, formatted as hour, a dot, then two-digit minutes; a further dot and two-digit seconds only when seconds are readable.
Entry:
8.56
